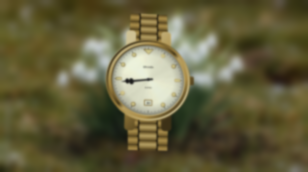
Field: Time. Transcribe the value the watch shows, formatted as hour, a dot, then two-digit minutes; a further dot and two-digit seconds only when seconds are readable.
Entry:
8.44
